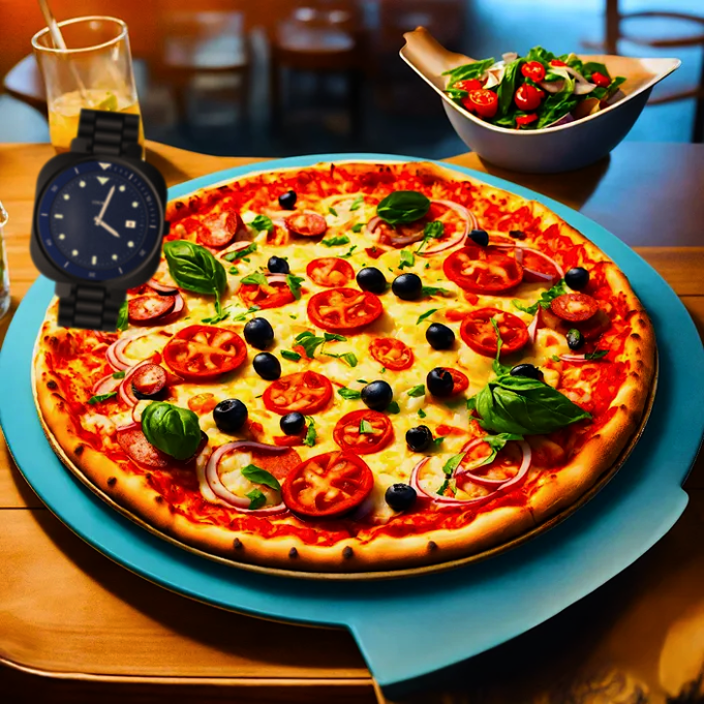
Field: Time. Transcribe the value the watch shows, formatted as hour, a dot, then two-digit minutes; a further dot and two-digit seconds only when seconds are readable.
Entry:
4.03
